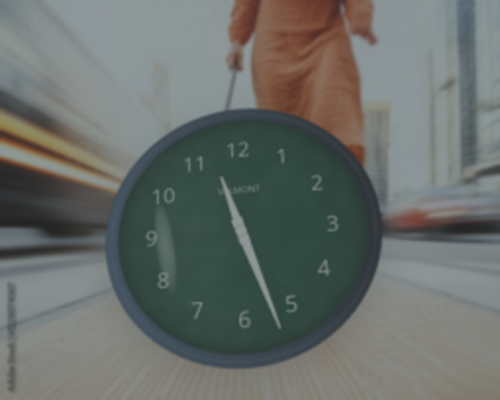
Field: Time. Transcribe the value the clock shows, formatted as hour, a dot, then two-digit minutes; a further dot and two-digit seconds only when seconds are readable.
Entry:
11.27
